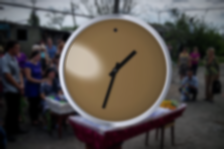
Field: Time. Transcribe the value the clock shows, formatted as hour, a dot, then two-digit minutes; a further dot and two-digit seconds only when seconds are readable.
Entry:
1.33
